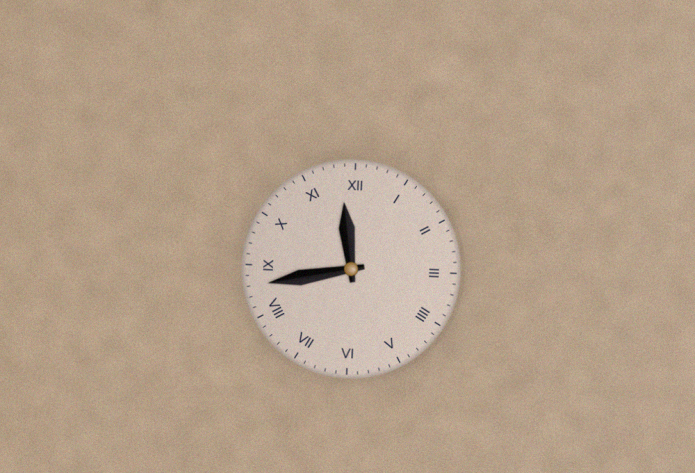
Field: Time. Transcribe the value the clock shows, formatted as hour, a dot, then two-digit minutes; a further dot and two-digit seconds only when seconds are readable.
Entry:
11.43
